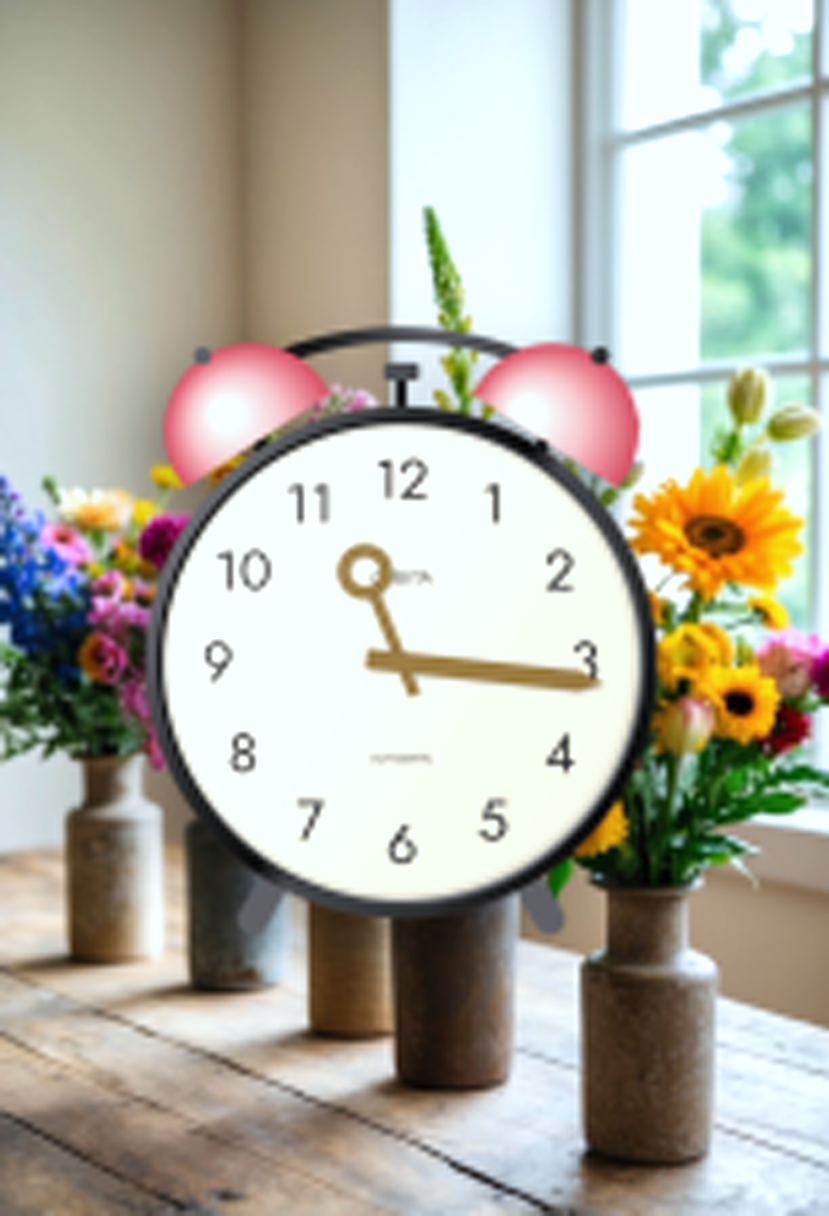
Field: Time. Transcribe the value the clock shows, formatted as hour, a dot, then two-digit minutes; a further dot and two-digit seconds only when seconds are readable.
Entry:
11.16
